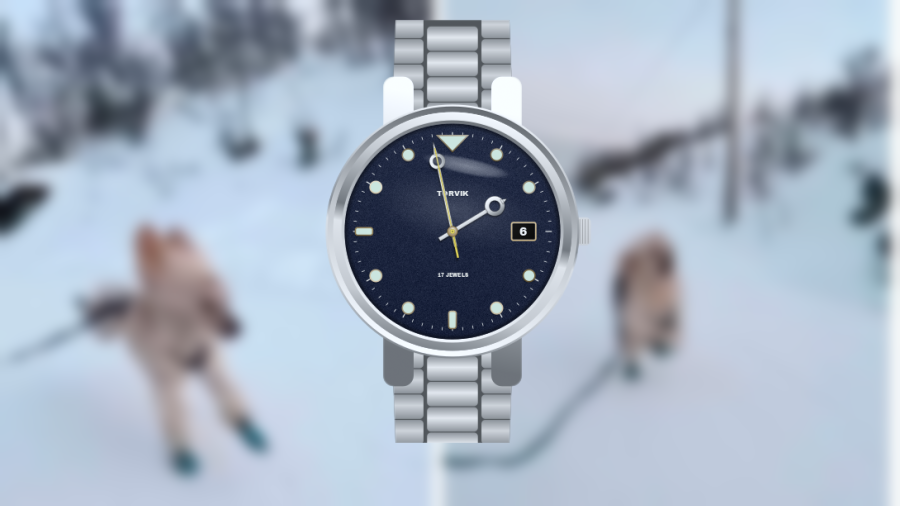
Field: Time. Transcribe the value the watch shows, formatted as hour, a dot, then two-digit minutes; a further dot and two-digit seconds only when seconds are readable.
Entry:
1.57.58
